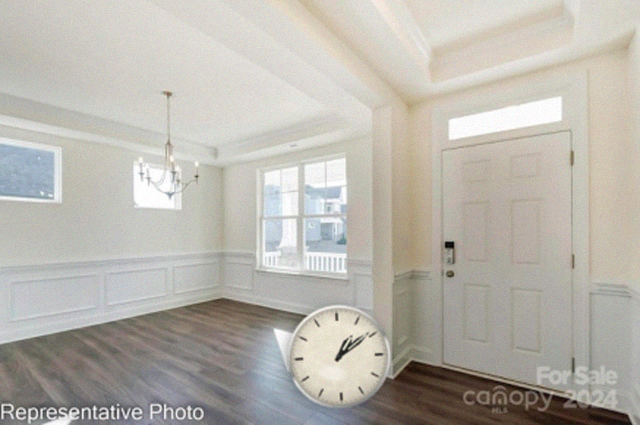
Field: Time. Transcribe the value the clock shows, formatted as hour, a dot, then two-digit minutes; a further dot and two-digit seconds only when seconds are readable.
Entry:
1.09
